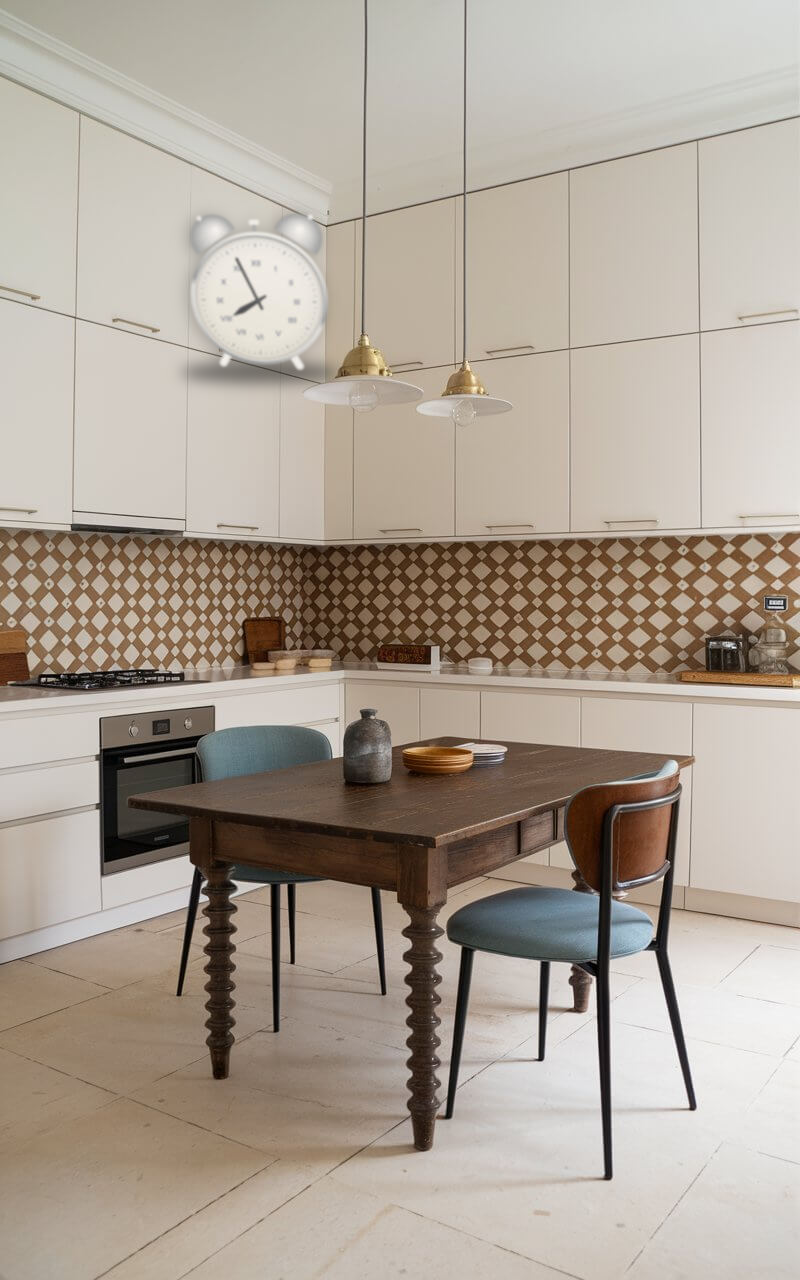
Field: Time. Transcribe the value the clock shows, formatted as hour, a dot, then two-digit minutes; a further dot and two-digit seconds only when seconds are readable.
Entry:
7.56
